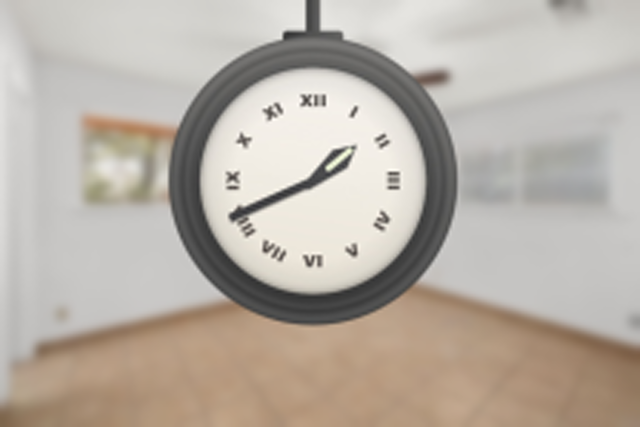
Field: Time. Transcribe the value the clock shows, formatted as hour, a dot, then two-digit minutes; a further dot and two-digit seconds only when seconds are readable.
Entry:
1.41
